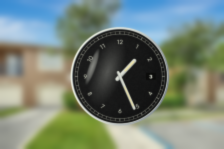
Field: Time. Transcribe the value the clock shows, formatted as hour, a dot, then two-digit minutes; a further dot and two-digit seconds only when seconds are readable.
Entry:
1.26
